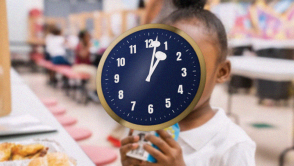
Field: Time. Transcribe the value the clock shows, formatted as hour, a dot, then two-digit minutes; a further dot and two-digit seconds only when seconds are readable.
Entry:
1.02
